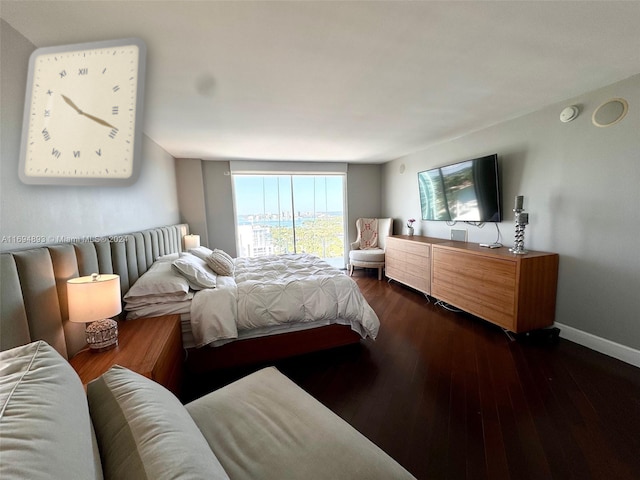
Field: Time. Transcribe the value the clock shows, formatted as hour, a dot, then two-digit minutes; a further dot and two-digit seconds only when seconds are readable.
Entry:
10.19
